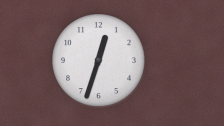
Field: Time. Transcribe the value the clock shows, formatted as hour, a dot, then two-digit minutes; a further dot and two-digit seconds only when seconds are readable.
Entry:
12.33
